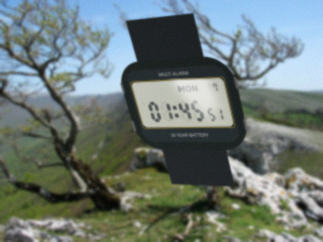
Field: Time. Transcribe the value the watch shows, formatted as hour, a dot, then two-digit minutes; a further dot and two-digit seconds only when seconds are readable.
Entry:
1.45.51
